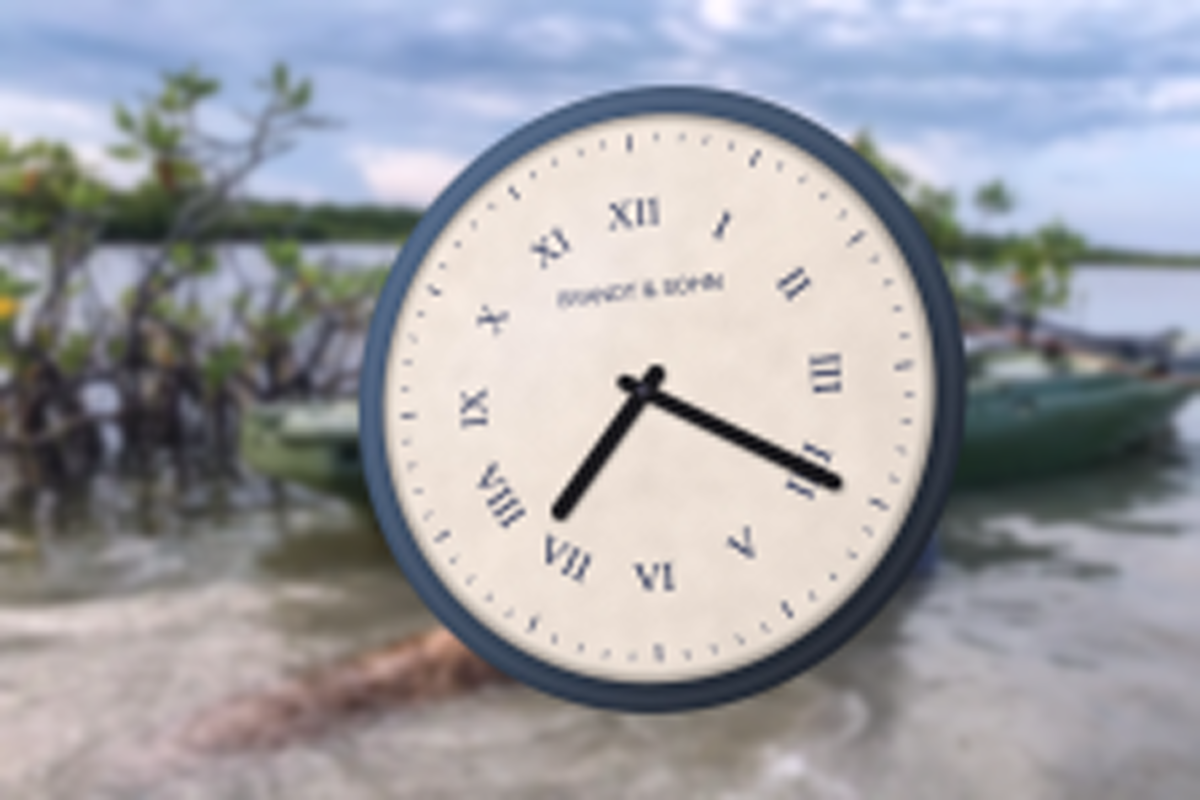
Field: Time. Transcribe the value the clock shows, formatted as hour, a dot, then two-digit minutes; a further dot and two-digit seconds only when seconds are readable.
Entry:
7.20
